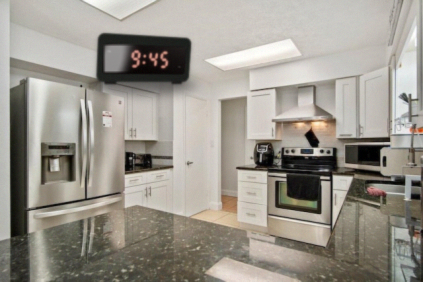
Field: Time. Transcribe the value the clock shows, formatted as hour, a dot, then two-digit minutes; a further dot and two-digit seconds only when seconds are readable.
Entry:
9.45
